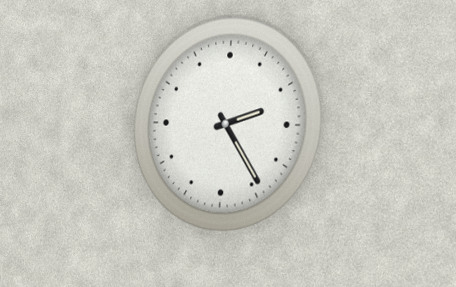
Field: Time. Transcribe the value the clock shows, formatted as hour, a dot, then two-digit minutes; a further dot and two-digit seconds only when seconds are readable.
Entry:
2.24
